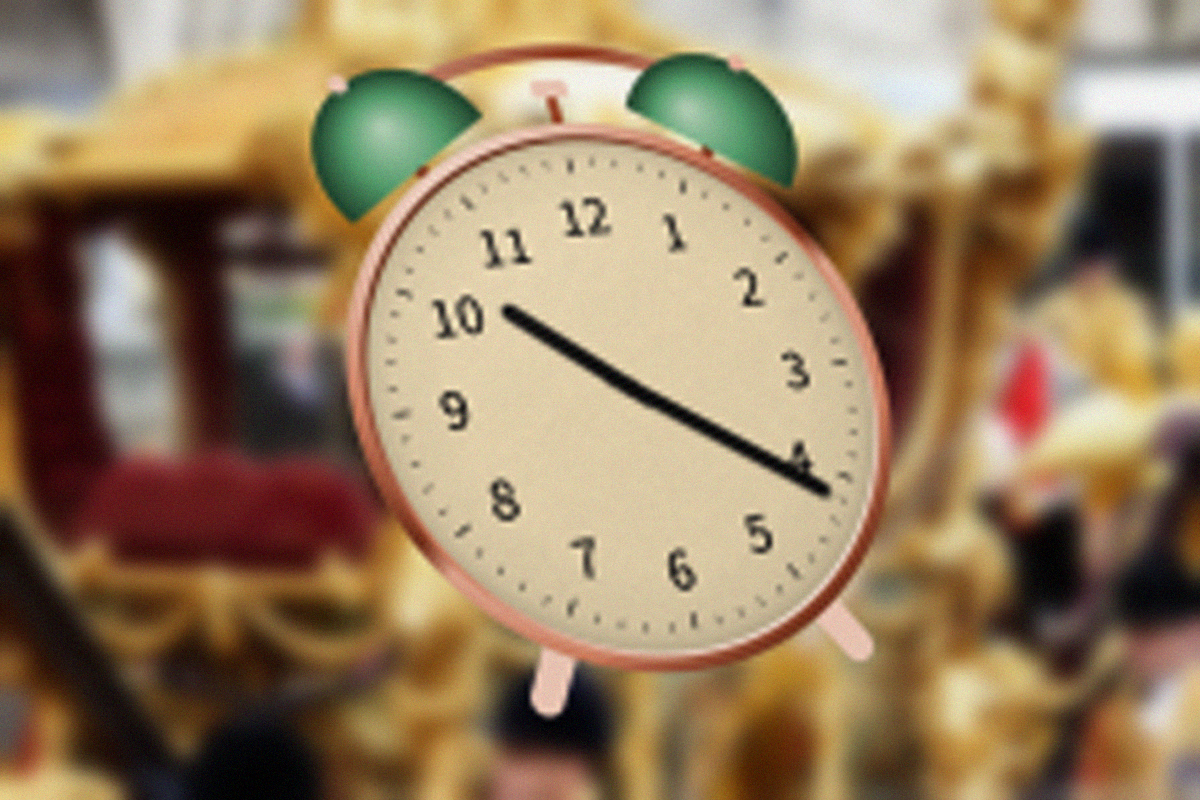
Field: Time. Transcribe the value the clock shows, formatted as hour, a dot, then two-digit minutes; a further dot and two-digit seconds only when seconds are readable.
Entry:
10.21
